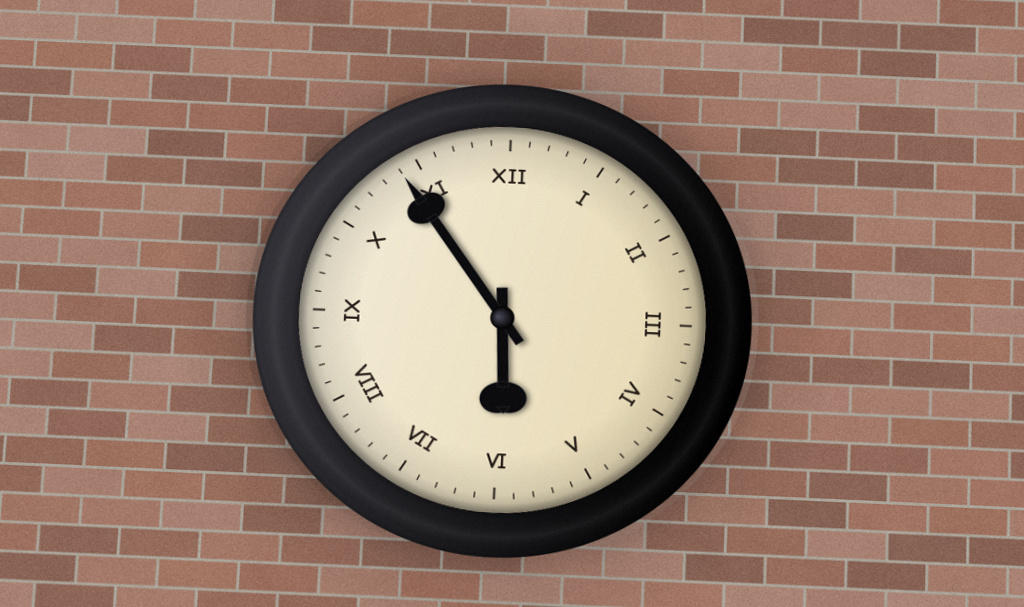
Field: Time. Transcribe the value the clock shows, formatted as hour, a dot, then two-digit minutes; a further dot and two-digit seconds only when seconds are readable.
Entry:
5.54
